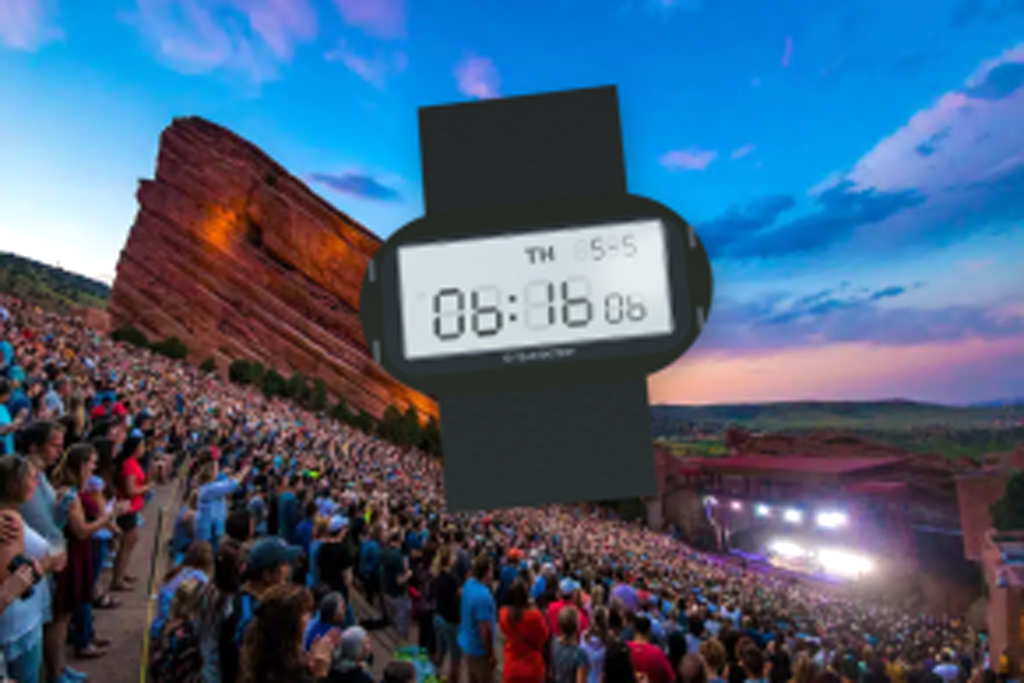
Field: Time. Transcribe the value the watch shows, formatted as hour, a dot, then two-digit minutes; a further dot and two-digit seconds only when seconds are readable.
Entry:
6.16.06
